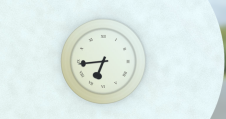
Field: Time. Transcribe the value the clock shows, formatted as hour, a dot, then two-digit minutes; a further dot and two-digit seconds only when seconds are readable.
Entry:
6.44
